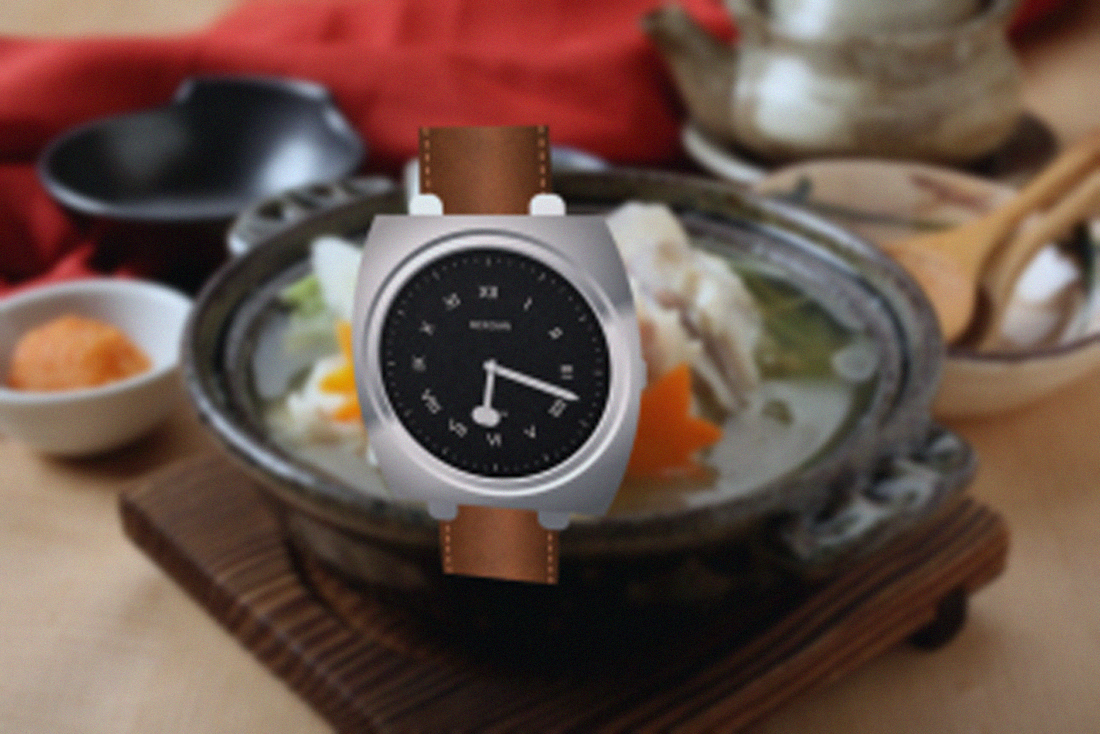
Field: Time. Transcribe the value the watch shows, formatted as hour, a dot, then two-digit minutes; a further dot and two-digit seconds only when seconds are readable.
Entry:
6.18
